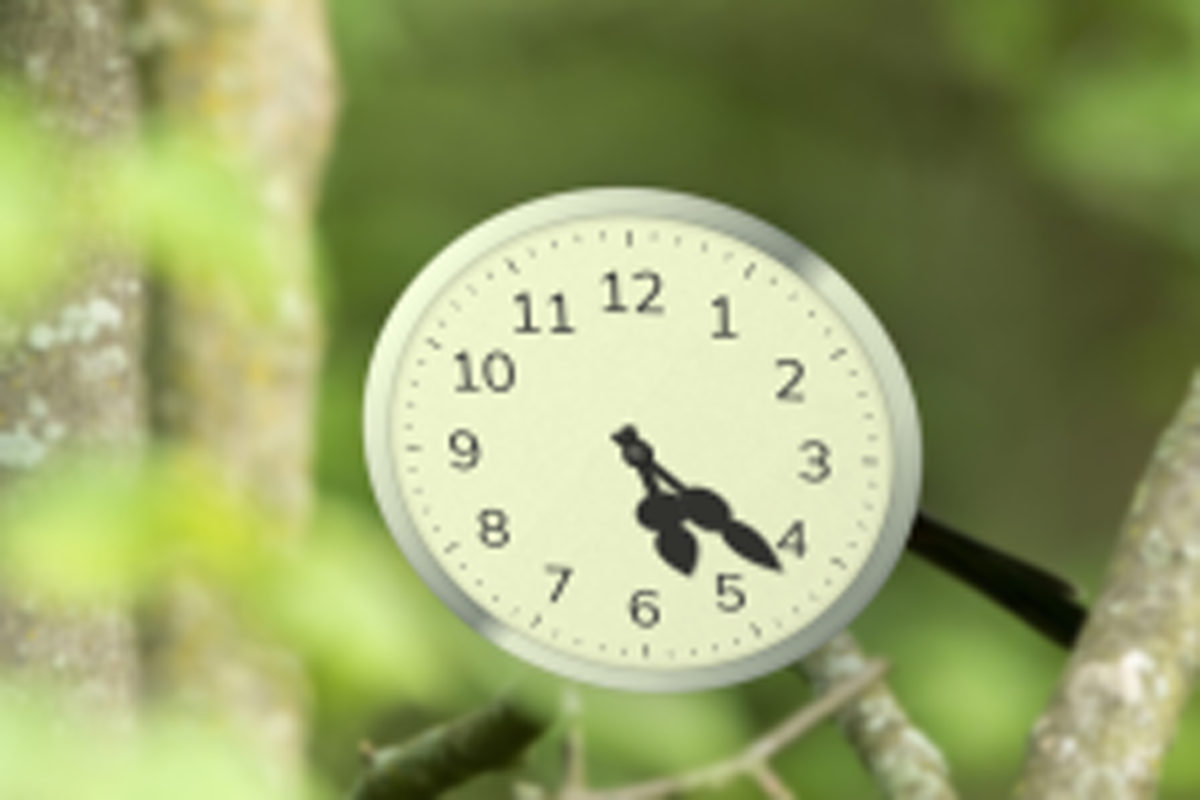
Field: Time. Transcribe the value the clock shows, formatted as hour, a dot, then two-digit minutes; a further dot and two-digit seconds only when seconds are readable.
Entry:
5.22
